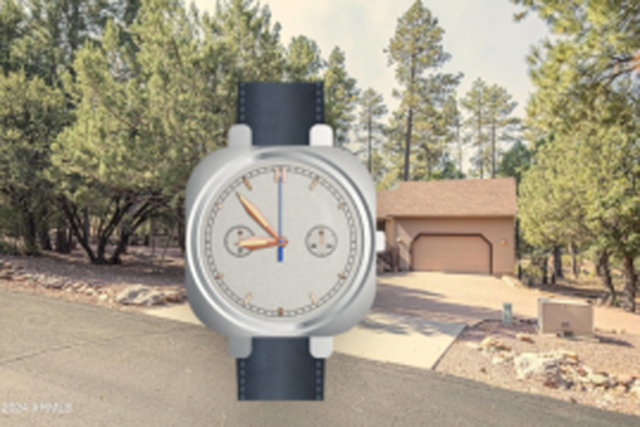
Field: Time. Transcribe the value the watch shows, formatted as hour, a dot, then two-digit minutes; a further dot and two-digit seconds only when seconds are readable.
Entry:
8.53
